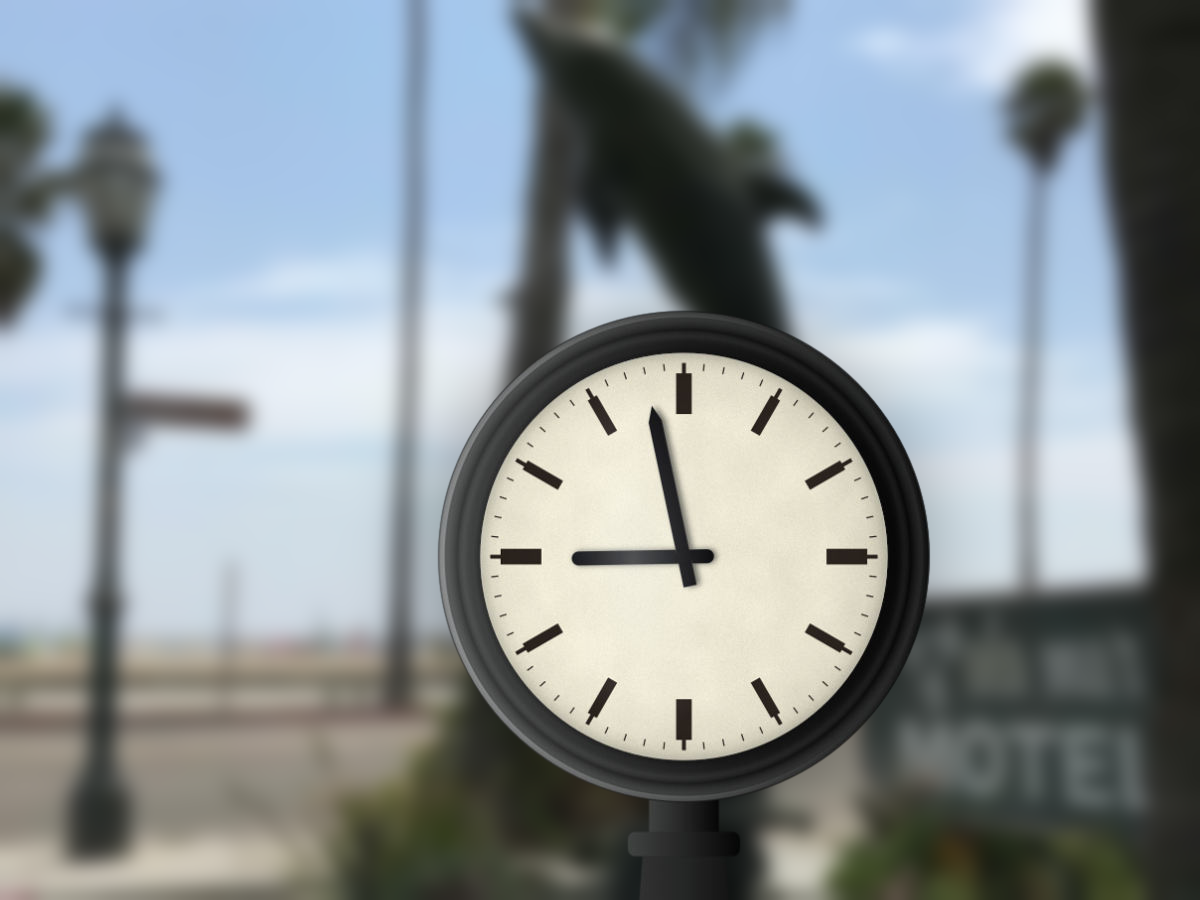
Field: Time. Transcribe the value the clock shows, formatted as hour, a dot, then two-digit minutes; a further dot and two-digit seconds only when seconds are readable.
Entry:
8.58
